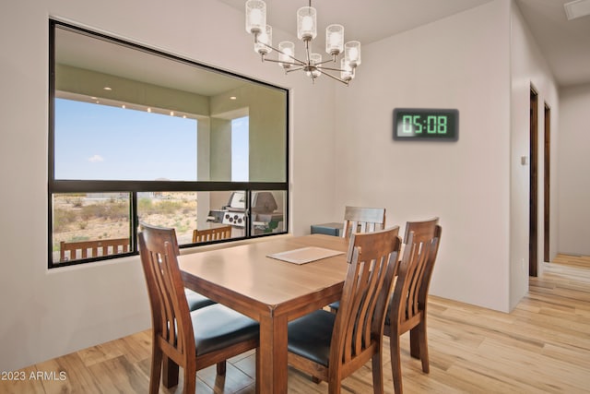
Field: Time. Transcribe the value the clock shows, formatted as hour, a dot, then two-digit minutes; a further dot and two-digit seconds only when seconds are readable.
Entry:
5.08
